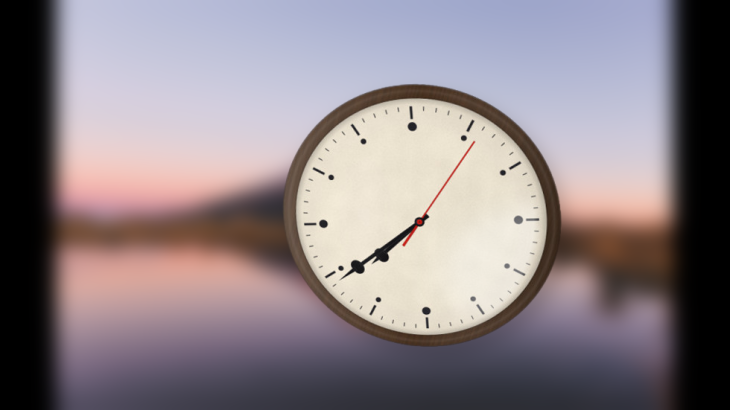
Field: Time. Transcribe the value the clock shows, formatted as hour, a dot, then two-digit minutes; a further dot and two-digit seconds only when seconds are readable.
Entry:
7.39.06
